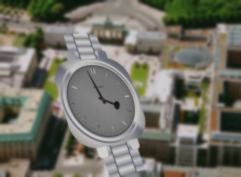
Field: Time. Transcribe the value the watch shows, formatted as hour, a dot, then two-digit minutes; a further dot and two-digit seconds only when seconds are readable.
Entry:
3.58
